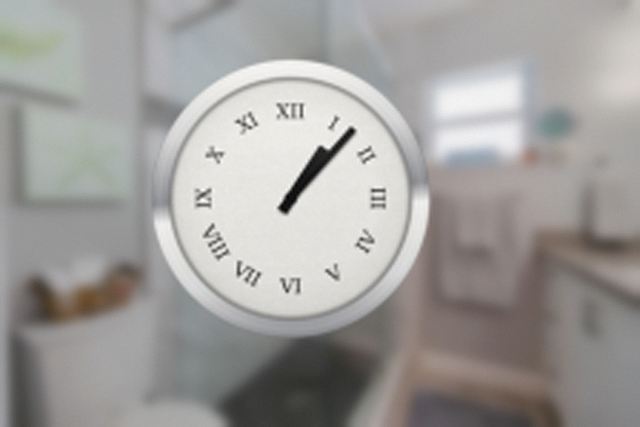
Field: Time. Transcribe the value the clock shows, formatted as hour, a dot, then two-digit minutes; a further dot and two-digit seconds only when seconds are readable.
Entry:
1.07
